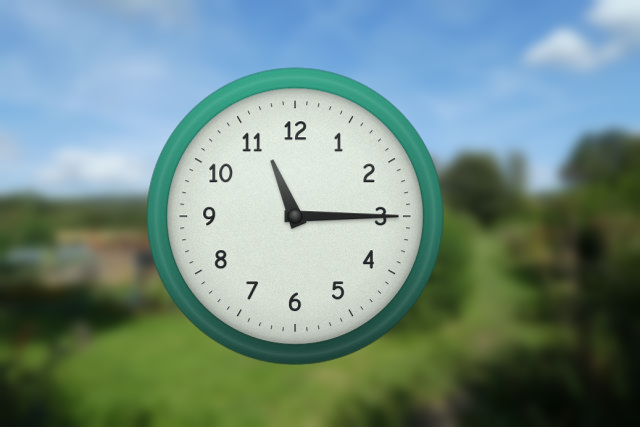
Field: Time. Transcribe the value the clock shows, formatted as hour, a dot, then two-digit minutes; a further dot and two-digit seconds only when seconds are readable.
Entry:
11.15
